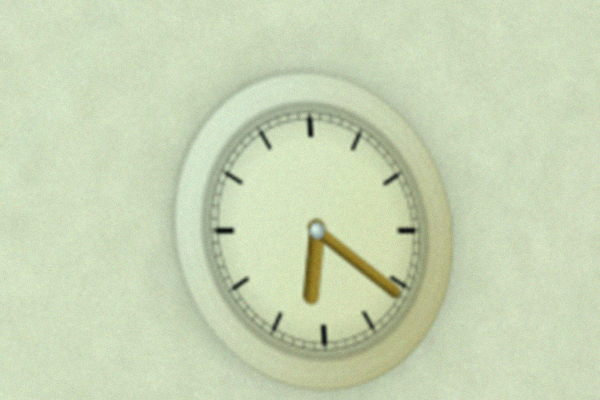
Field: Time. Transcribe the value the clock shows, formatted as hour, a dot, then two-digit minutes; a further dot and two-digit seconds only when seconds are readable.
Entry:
6.21
